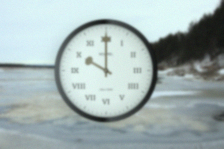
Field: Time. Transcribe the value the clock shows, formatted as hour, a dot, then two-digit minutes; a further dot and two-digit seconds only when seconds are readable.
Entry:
10.00
